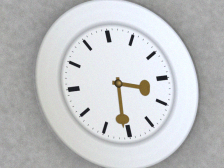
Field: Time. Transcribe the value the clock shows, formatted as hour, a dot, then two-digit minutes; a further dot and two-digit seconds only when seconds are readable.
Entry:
3.31
